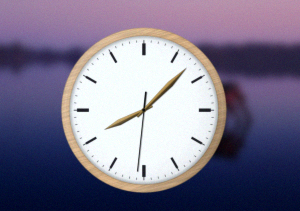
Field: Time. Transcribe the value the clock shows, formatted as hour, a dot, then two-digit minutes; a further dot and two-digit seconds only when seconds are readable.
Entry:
8.07.31
